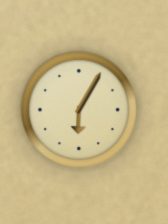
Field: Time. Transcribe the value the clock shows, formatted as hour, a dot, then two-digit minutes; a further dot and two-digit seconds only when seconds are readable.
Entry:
6.05
